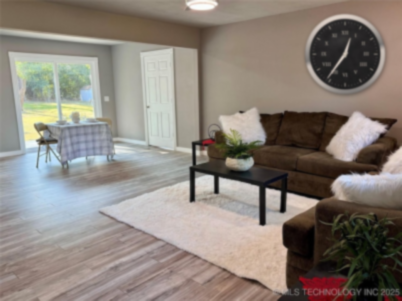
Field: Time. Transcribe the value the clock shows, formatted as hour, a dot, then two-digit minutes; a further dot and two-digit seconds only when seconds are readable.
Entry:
12.36
